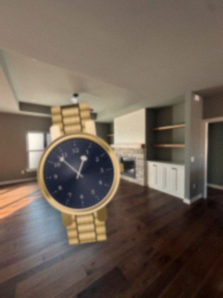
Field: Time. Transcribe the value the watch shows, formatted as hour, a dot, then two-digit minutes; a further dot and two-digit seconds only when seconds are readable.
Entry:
12.53
